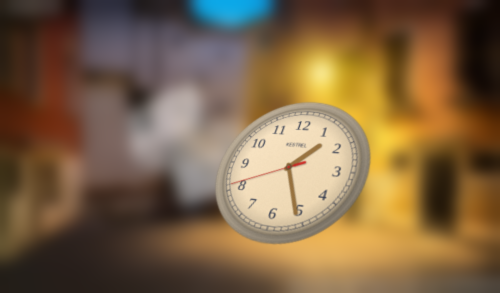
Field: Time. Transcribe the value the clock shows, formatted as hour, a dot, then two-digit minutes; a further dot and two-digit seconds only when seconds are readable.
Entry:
1.25.41
